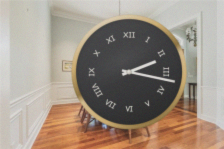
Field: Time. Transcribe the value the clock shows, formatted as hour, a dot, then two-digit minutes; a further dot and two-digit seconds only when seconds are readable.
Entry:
2.17
